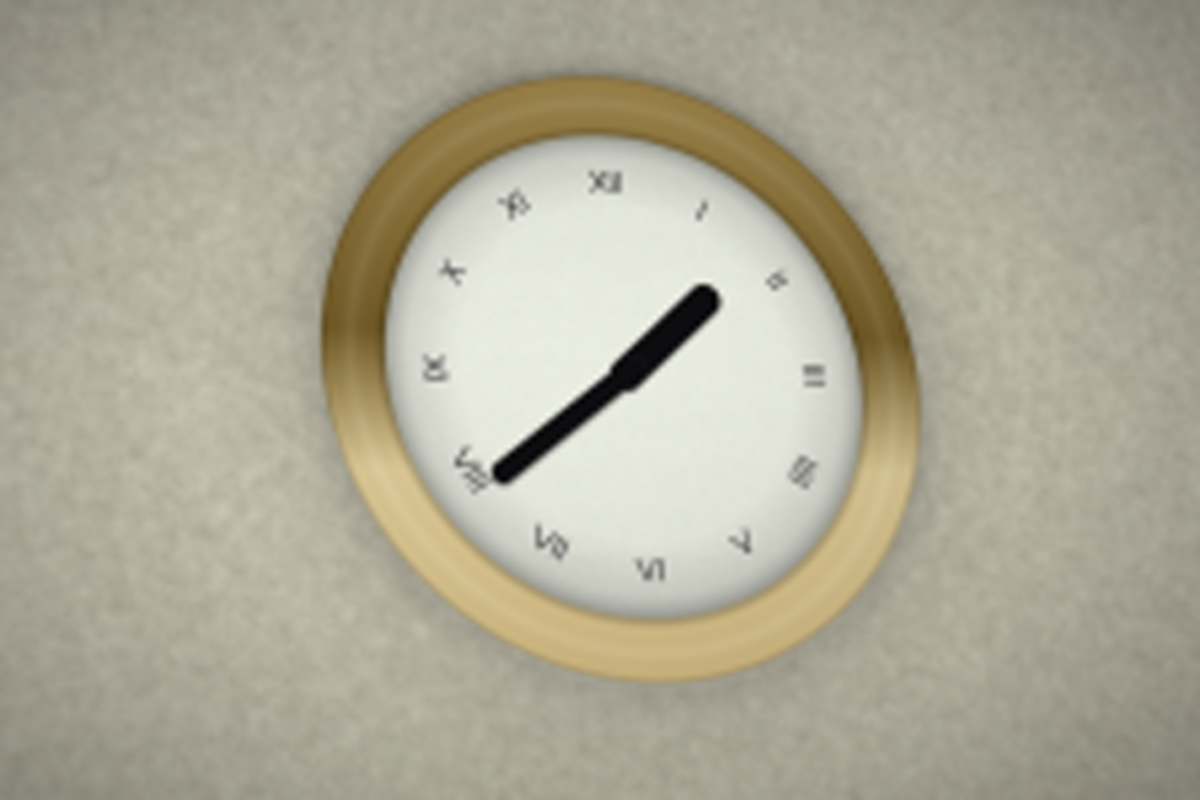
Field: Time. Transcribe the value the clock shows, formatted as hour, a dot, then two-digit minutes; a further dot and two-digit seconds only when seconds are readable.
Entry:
1.39
